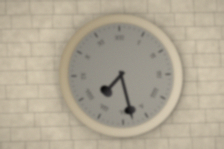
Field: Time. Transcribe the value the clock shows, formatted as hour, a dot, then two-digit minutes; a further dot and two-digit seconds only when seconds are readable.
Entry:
7.28
